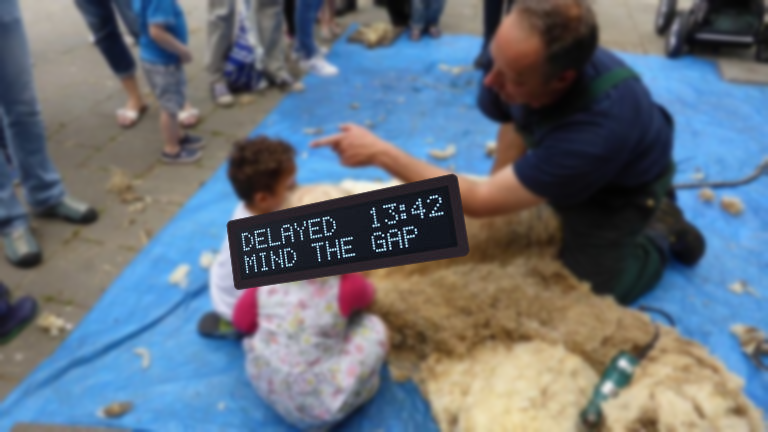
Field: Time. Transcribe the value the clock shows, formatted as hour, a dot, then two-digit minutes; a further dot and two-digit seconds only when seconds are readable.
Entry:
13.42
